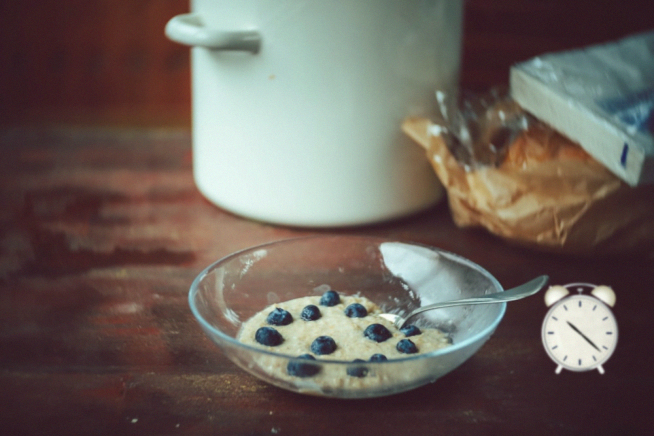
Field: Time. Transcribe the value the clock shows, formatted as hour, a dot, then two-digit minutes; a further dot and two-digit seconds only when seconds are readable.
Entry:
10.22
